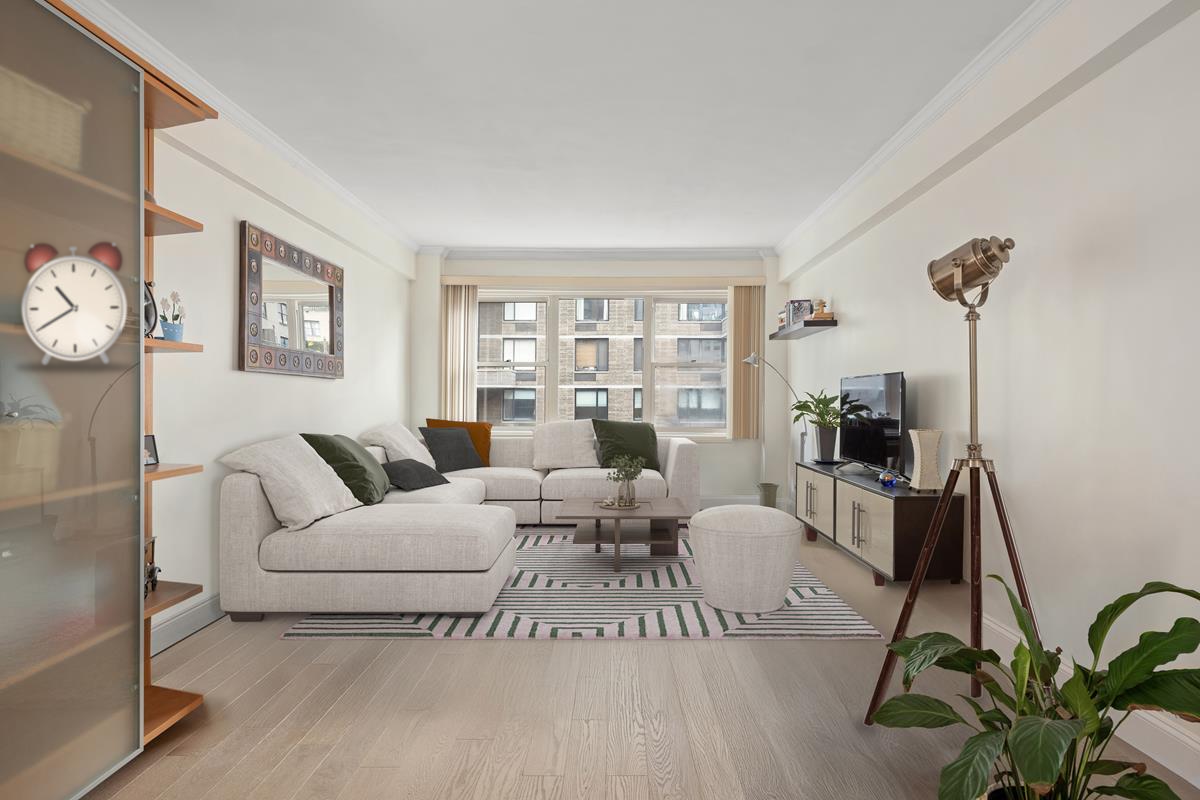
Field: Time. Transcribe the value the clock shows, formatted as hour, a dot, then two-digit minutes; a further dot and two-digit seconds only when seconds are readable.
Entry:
10.40
